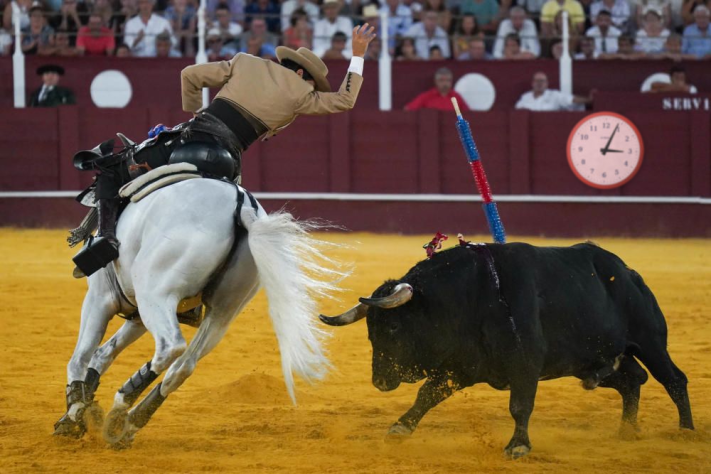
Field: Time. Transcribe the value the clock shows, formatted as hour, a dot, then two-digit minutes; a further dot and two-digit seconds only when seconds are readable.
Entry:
3.04
